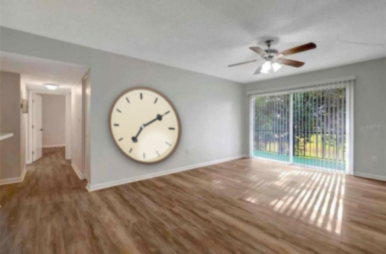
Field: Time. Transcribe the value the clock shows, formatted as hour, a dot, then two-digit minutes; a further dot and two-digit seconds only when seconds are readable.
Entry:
7.10
